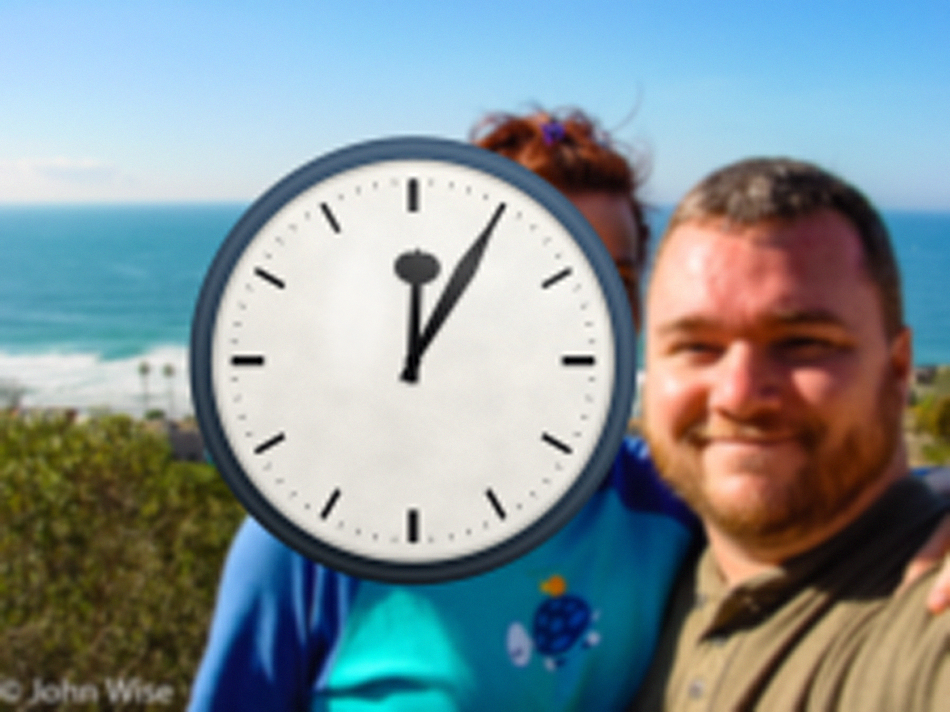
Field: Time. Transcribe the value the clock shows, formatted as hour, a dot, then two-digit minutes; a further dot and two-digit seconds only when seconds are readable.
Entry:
12.05
